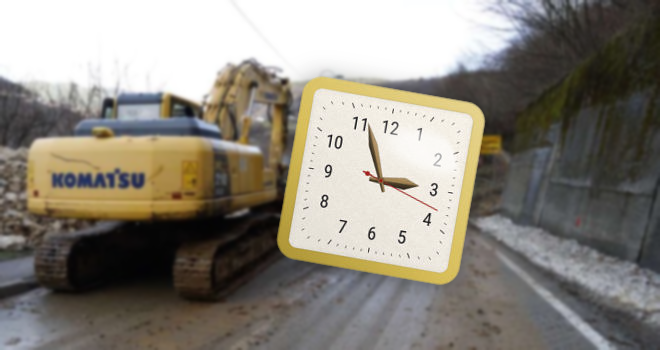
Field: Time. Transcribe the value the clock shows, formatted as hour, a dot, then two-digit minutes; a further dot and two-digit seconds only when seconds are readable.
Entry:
2.56.18
